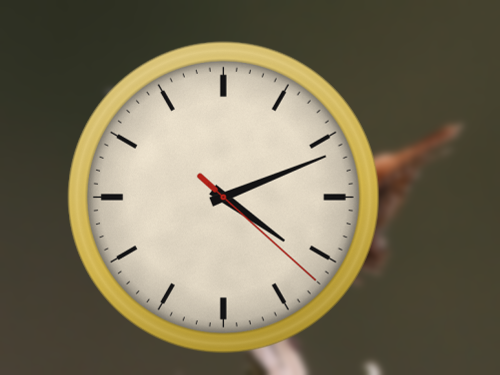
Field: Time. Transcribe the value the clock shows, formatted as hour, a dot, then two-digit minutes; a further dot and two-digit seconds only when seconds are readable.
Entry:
4.11.22
